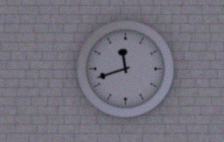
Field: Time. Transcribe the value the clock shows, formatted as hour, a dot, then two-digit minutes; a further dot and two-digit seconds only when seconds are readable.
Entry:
11.42
